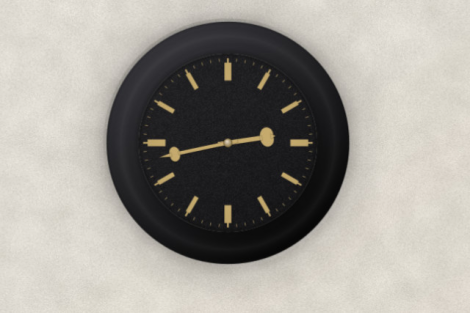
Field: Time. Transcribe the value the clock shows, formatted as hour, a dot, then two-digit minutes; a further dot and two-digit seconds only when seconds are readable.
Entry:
2.43
